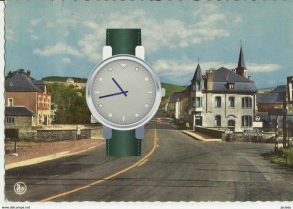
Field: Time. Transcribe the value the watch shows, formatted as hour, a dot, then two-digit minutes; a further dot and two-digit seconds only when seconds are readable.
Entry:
10.43
